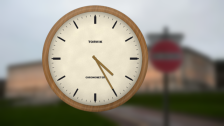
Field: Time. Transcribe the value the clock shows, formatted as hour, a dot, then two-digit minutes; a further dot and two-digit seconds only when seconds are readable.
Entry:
4.25
